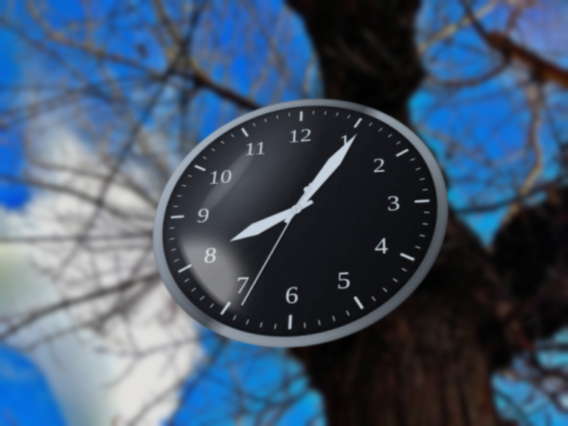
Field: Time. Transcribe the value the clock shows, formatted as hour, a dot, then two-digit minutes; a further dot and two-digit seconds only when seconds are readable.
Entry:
8.05.34
